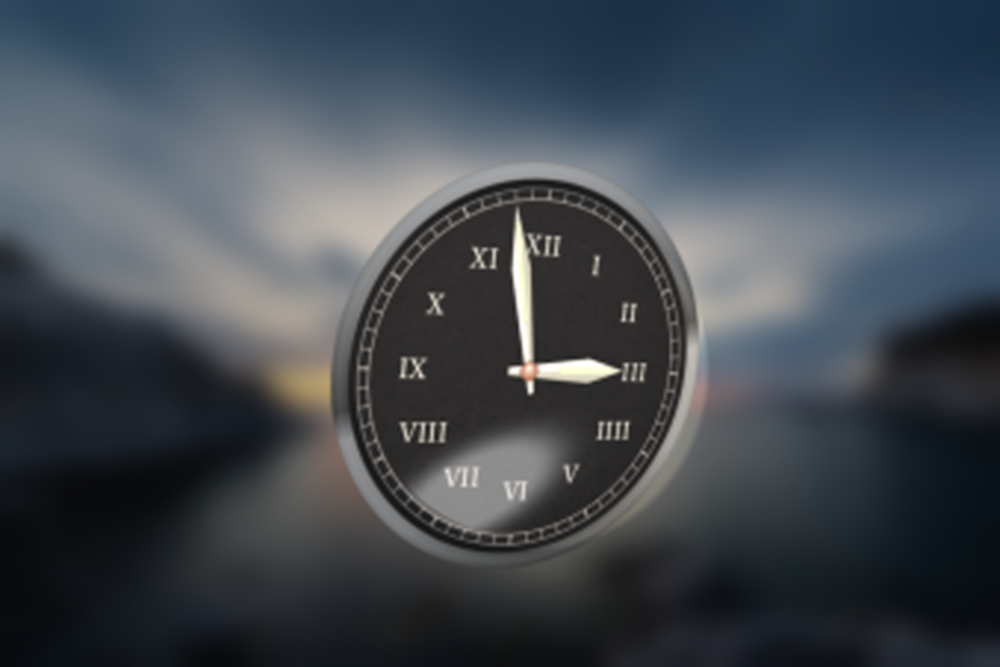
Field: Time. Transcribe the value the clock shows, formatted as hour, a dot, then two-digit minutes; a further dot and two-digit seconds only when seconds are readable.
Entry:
2.58
